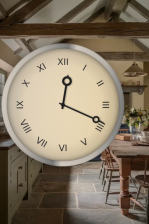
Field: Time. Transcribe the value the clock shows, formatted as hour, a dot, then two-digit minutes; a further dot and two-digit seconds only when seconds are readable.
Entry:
12.19
